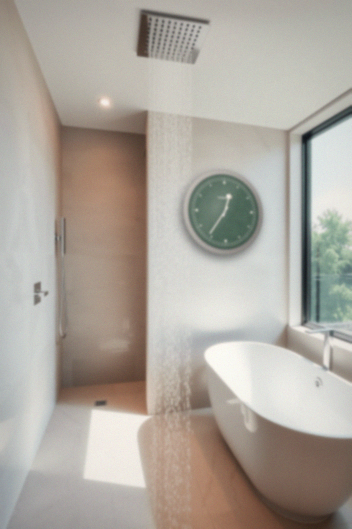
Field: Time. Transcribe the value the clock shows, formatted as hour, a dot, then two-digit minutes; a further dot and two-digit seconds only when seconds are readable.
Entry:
12.36
